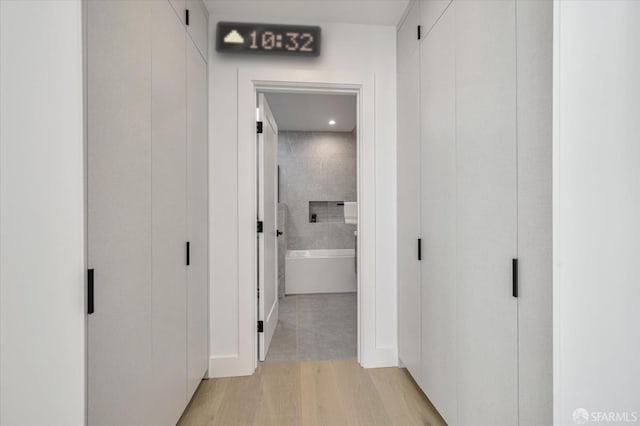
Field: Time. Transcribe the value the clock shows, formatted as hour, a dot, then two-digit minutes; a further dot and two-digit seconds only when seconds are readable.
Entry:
10.32
